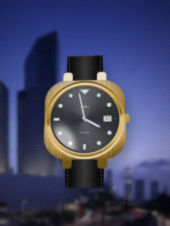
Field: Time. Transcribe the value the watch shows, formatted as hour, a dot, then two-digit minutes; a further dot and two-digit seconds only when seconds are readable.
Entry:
3.58
